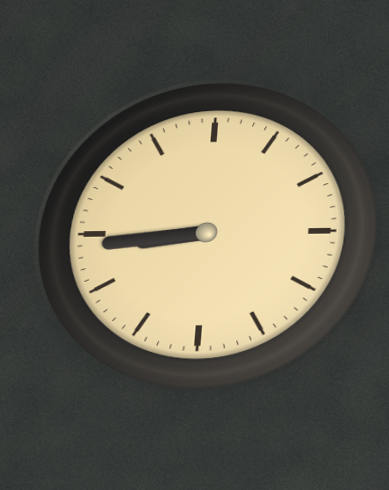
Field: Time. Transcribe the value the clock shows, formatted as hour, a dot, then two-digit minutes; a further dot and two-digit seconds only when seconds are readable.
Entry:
8.44
